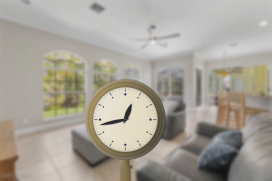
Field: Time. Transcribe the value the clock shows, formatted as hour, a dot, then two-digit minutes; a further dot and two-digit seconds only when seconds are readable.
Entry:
12.43
